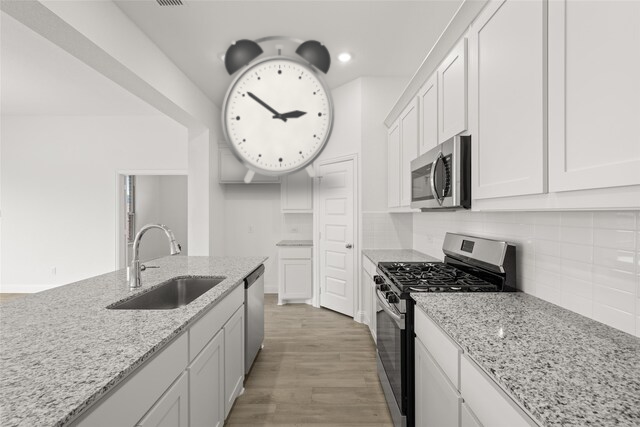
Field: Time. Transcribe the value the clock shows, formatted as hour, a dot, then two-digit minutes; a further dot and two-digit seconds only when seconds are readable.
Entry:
2.51
